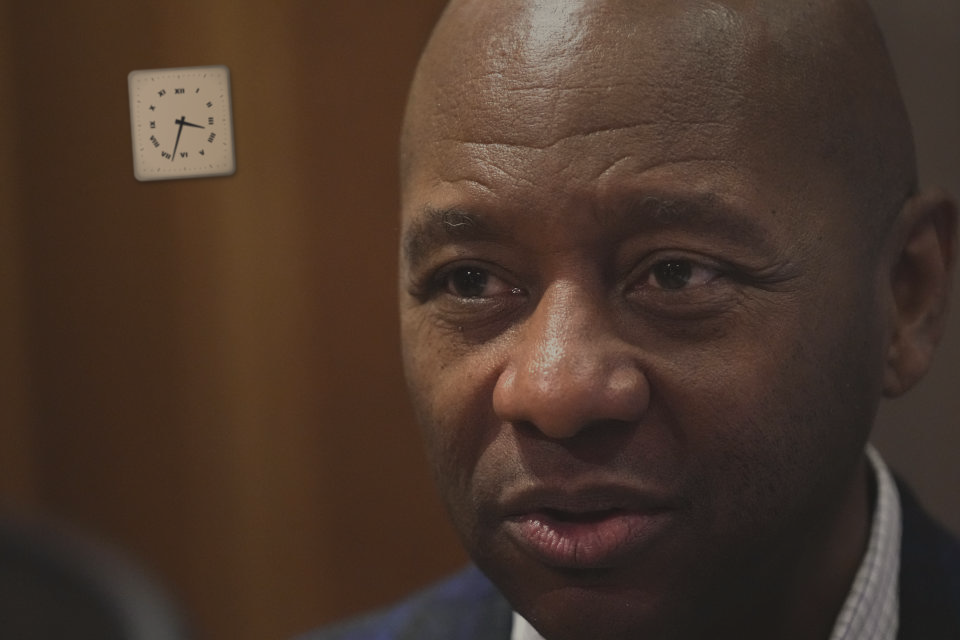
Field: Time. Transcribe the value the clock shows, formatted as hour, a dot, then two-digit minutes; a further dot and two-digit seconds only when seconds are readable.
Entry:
3.33
